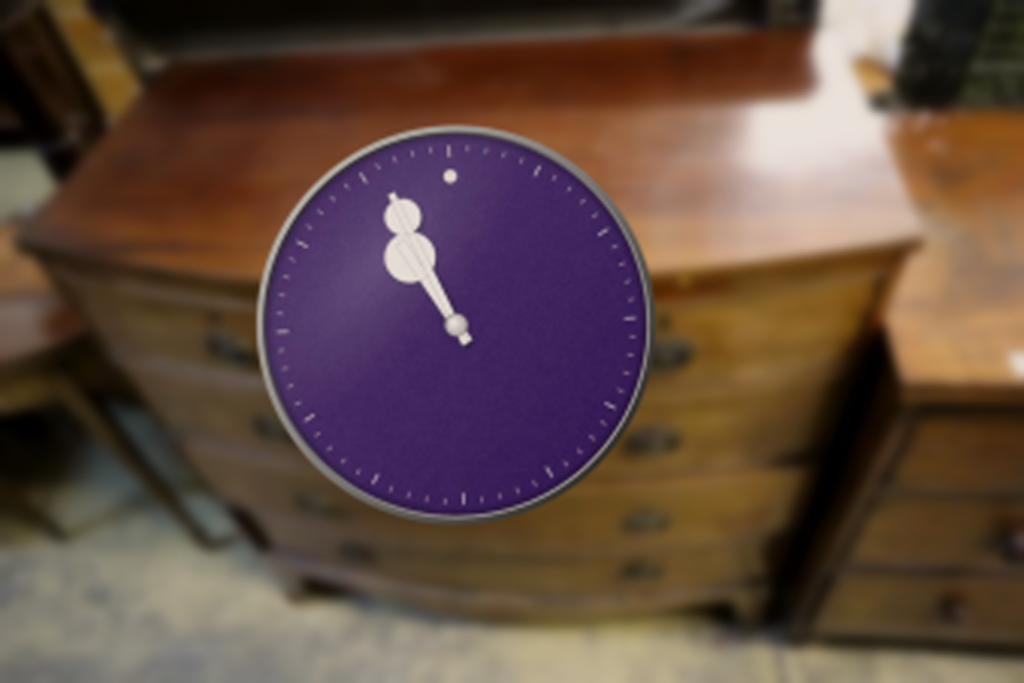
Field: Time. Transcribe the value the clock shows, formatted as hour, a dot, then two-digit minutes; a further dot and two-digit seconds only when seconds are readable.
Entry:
10.56
